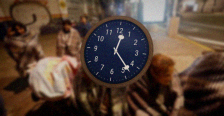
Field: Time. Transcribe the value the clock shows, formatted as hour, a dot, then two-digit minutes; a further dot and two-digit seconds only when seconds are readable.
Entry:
12.23
